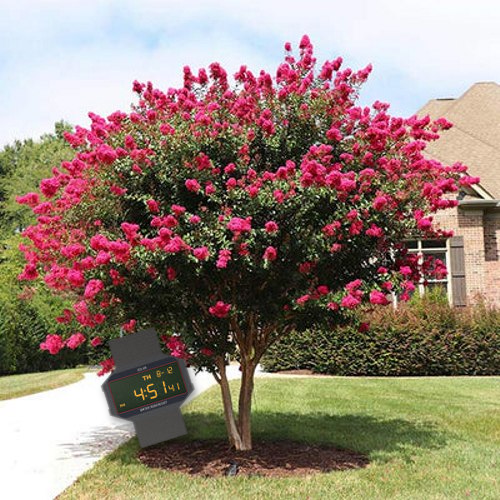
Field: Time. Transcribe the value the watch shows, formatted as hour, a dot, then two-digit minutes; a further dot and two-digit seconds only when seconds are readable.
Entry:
4.51
